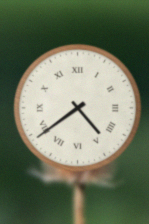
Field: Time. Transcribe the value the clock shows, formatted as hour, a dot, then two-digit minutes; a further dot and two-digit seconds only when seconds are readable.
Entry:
4.39
